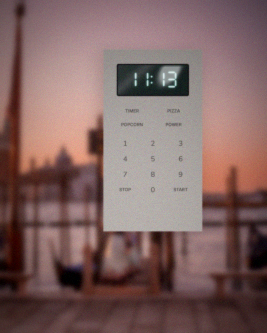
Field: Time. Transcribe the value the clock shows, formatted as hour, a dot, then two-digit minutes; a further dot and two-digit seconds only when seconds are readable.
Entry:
11.13
